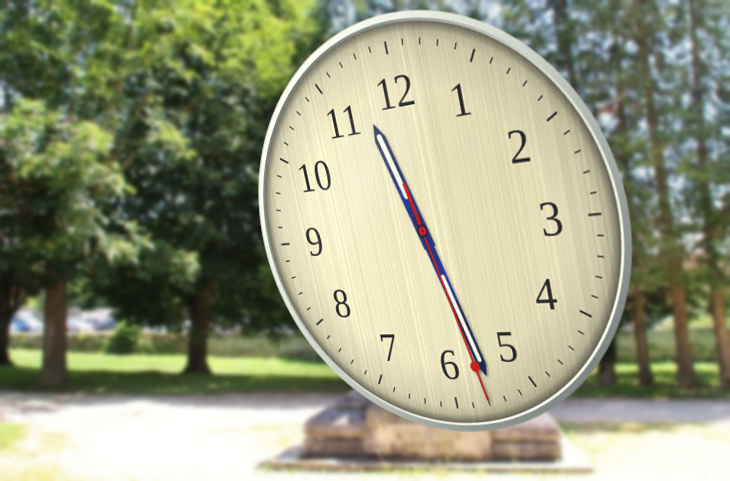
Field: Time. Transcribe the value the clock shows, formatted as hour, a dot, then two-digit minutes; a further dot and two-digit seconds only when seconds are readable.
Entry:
11.27.28
